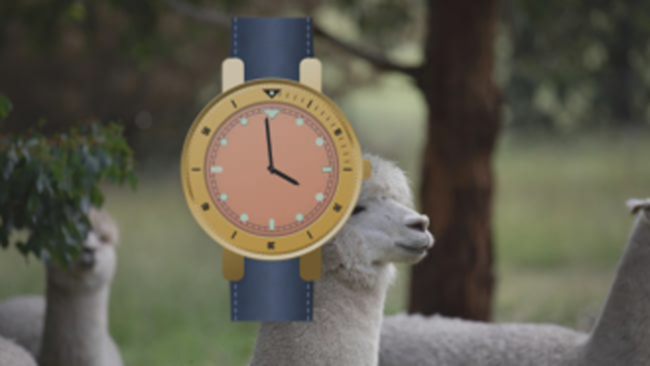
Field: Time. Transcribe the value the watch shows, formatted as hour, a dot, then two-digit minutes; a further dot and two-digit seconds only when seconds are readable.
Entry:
3.59
